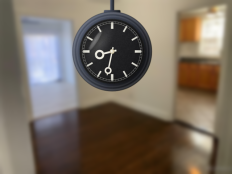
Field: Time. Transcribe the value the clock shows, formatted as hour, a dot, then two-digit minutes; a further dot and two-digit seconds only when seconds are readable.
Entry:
8.32
